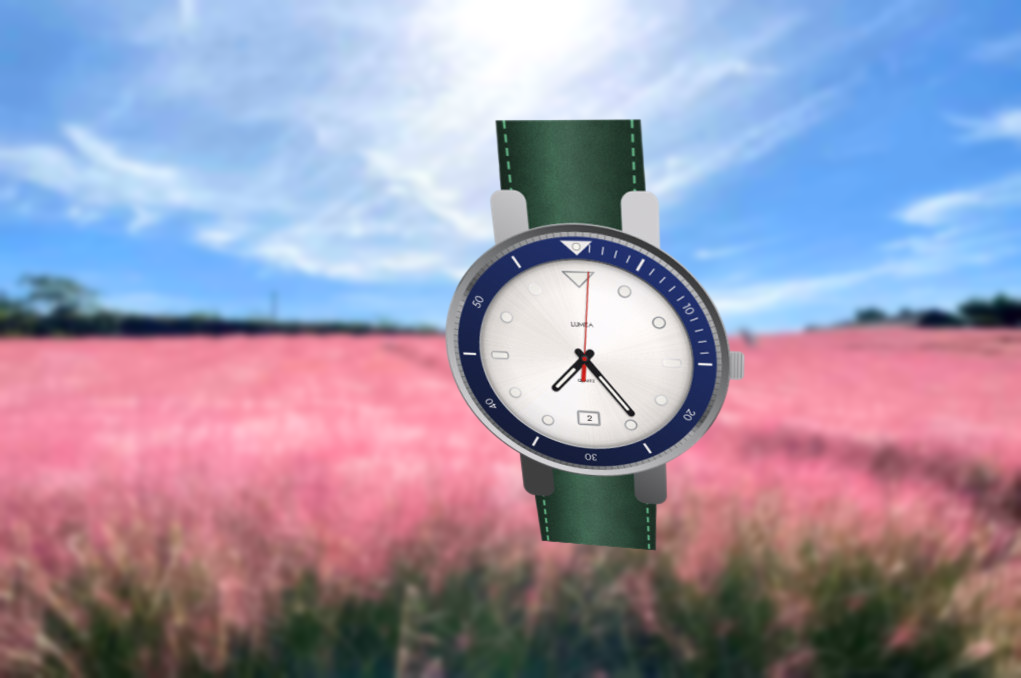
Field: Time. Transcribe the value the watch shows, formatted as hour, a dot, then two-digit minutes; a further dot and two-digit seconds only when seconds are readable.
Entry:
7.24.01
